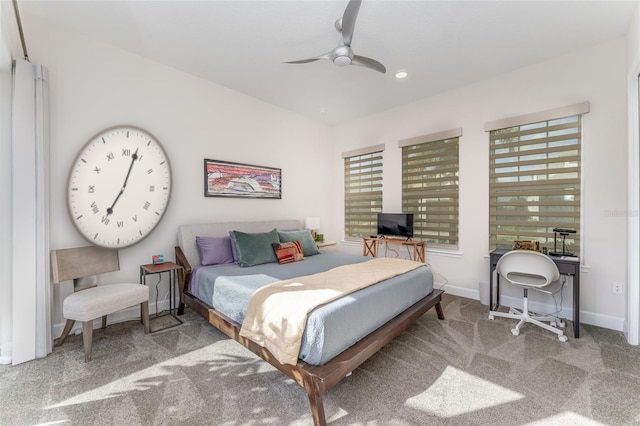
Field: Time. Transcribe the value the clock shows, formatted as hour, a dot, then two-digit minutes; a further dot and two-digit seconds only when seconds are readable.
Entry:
7.03
